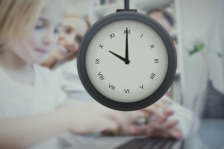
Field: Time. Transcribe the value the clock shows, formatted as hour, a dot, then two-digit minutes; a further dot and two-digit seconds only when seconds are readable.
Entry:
10.00
